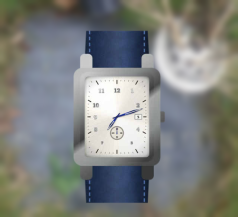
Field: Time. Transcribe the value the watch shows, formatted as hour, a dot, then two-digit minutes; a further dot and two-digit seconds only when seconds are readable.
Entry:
7.12
